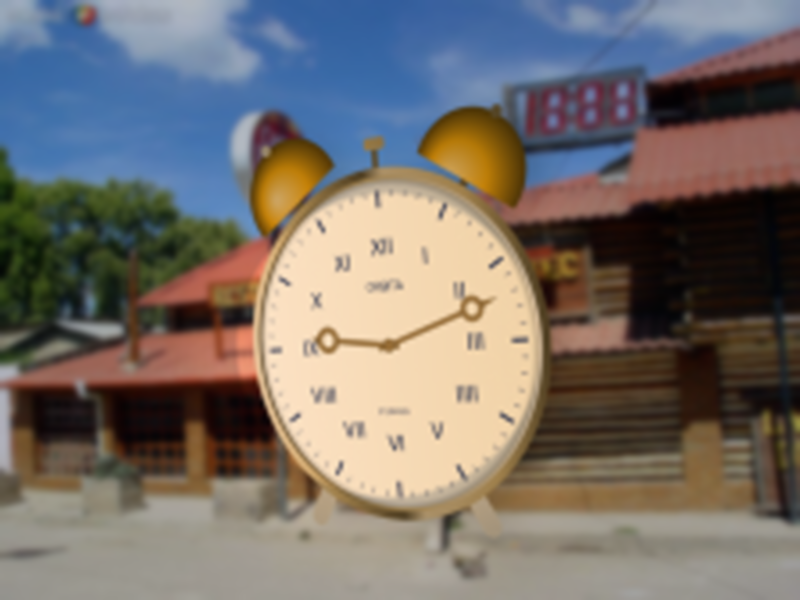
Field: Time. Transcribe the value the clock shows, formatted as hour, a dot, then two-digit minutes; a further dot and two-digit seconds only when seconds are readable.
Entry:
9.12
